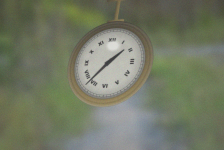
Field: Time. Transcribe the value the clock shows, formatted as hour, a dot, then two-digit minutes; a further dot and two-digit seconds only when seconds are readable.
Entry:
1.37
